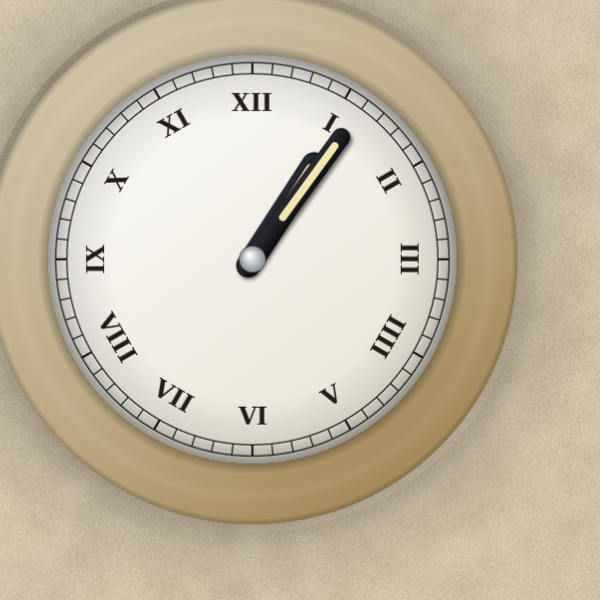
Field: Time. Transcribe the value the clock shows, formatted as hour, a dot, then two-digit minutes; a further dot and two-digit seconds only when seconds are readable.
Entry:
1.06
